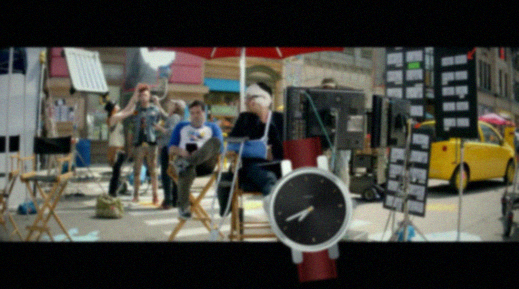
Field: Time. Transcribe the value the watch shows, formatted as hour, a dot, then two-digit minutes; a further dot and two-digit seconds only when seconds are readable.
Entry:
7.42
